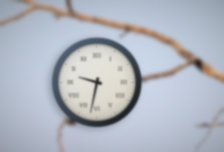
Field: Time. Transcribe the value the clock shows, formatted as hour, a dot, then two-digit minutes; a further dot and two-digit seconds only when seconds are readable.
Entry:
9.32
